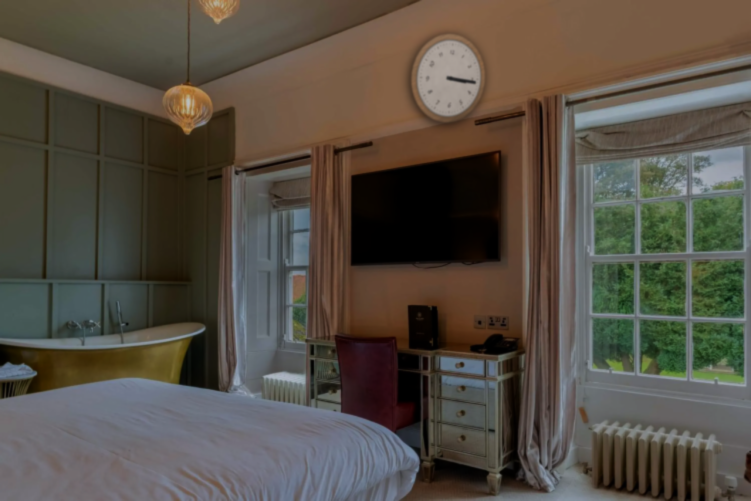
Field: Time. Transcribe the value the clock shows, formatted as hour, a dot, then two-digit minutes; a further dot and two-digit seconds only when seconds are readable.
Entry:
3.16
